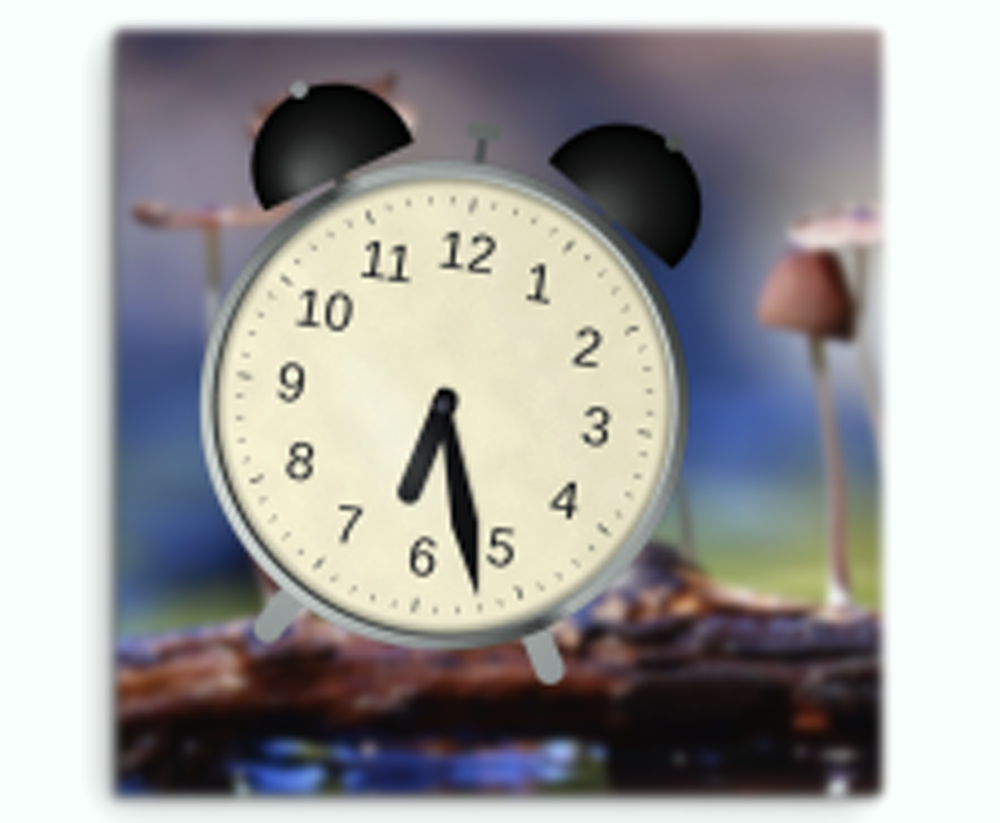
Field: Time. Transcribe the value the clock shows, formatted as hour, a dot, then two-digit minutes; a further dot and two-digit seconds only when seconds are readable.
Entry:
6.27
